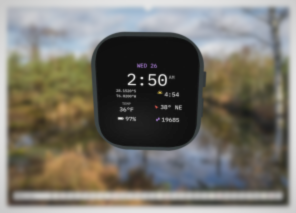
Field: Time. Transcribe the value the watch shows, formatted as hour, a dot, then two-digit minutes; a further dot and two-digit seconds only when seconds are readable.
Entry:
2.50
